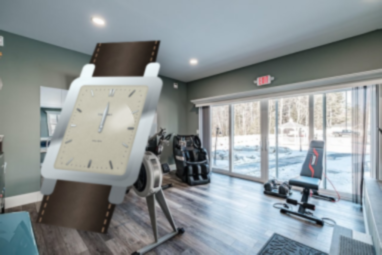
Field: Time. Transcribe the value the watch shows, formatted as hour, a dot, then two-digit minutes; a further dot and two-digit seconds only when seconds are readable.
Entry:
12.00
